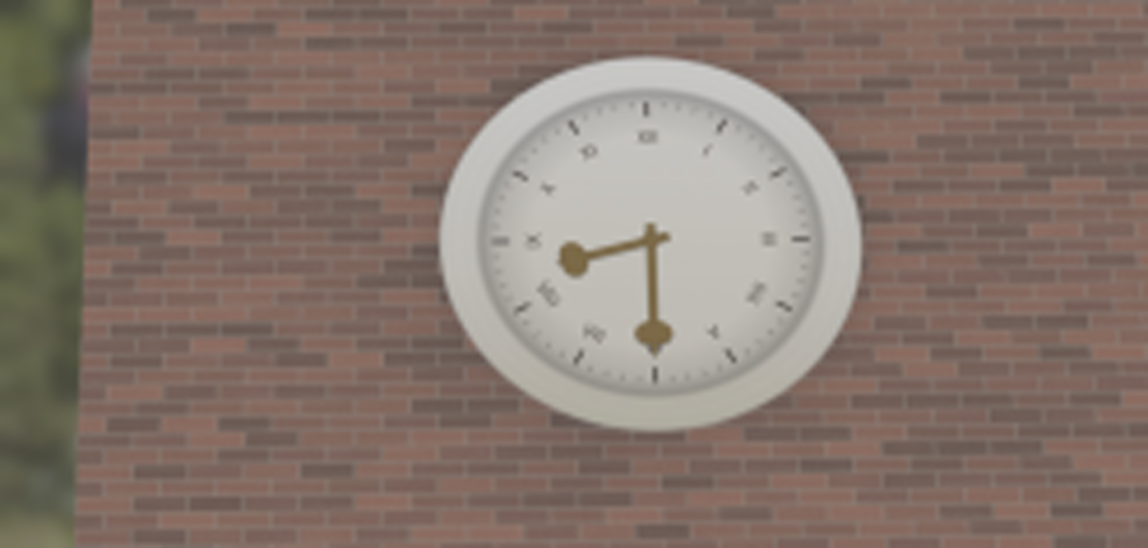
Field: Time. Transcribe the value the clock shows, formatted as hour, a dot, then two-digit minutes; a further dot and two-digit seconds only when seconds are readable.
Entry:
8.30
